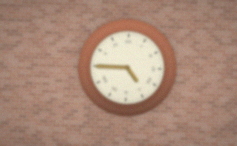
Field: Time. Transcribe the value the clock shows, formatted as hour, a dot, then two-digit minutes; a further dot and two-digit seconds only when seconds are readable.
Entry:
4.45
